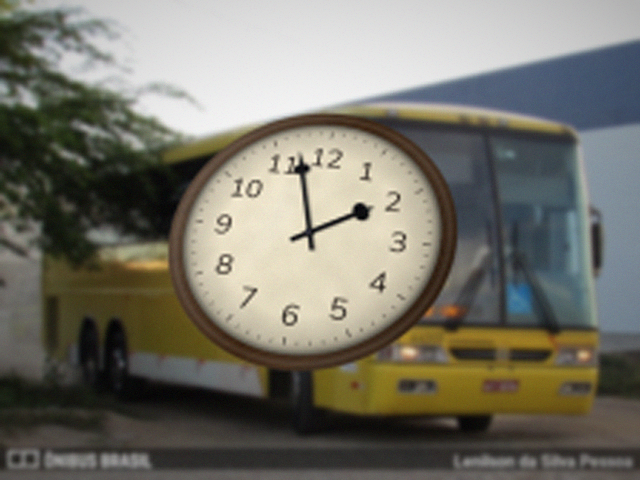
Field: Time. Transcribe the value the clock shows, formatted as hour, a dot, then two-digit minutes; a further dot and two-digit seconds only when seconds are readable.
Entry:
1.57
